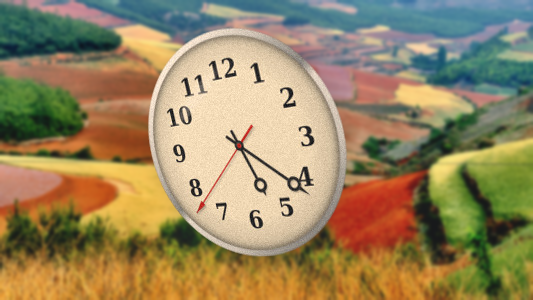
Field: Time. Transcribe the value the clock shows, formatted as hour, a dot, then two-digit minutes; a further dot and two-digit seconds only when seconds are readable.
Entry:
5.21.38
